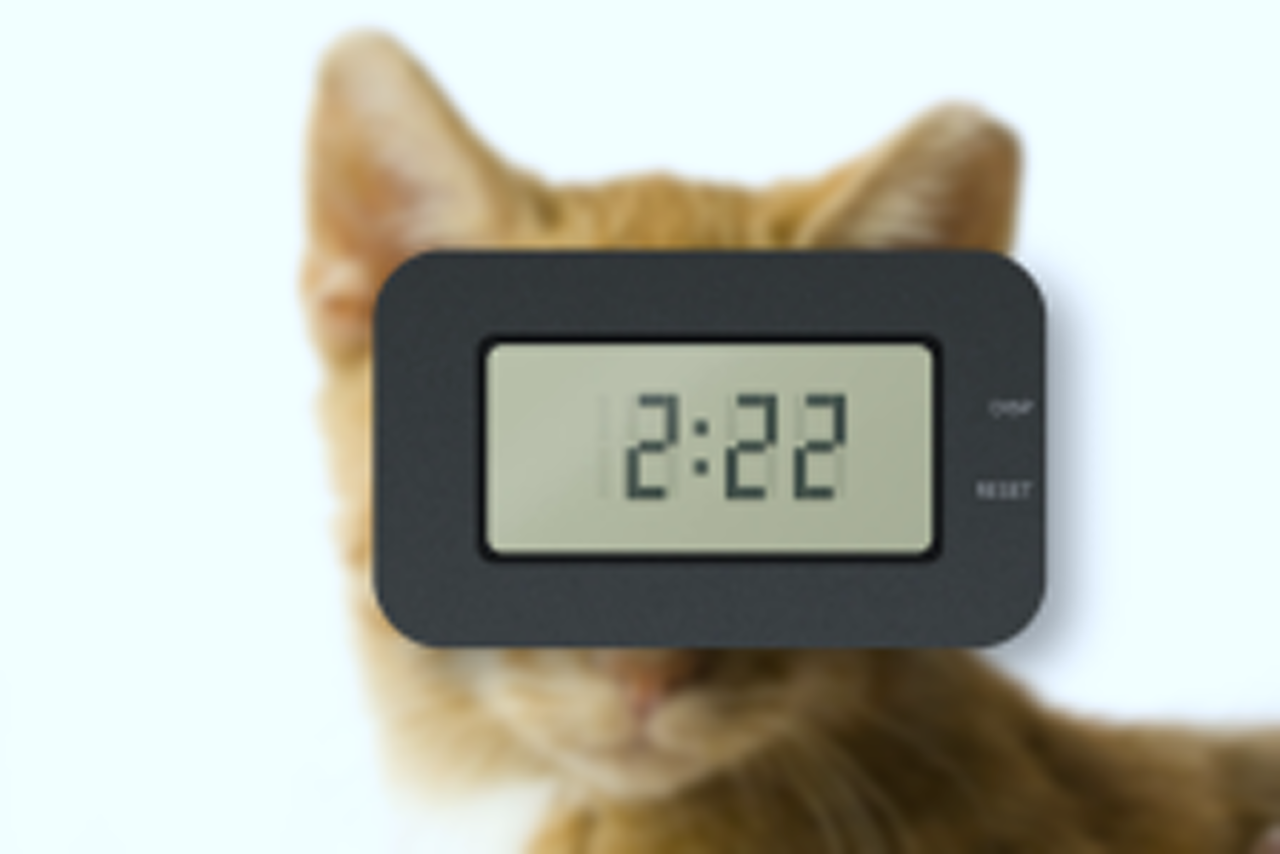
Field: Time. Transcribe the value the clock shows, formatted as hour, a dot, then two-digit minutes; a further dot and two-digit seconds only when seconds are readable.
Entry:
2.22
